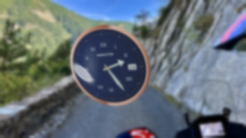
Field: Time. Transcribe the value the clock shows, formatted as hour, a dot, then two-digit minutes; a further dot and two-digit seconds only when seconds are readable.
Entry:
2.25
